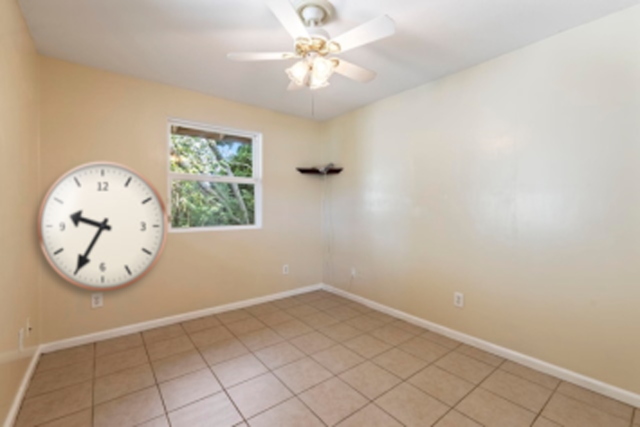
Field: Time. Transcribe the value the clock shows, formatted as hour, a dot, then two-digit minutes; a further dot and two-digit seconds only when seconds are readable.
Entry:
9.35
